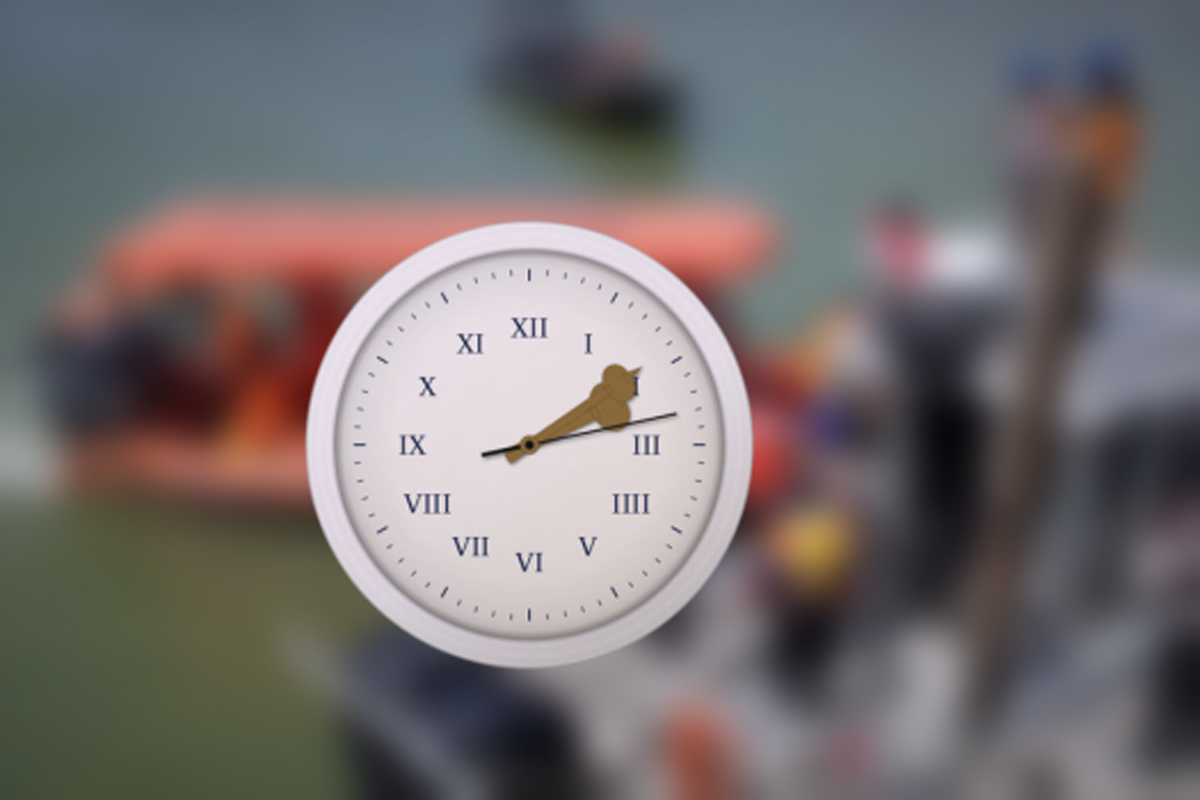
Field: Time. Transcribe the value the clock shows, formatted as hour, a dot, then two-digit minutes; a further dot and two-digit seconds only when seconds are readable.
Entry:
2.09.13
